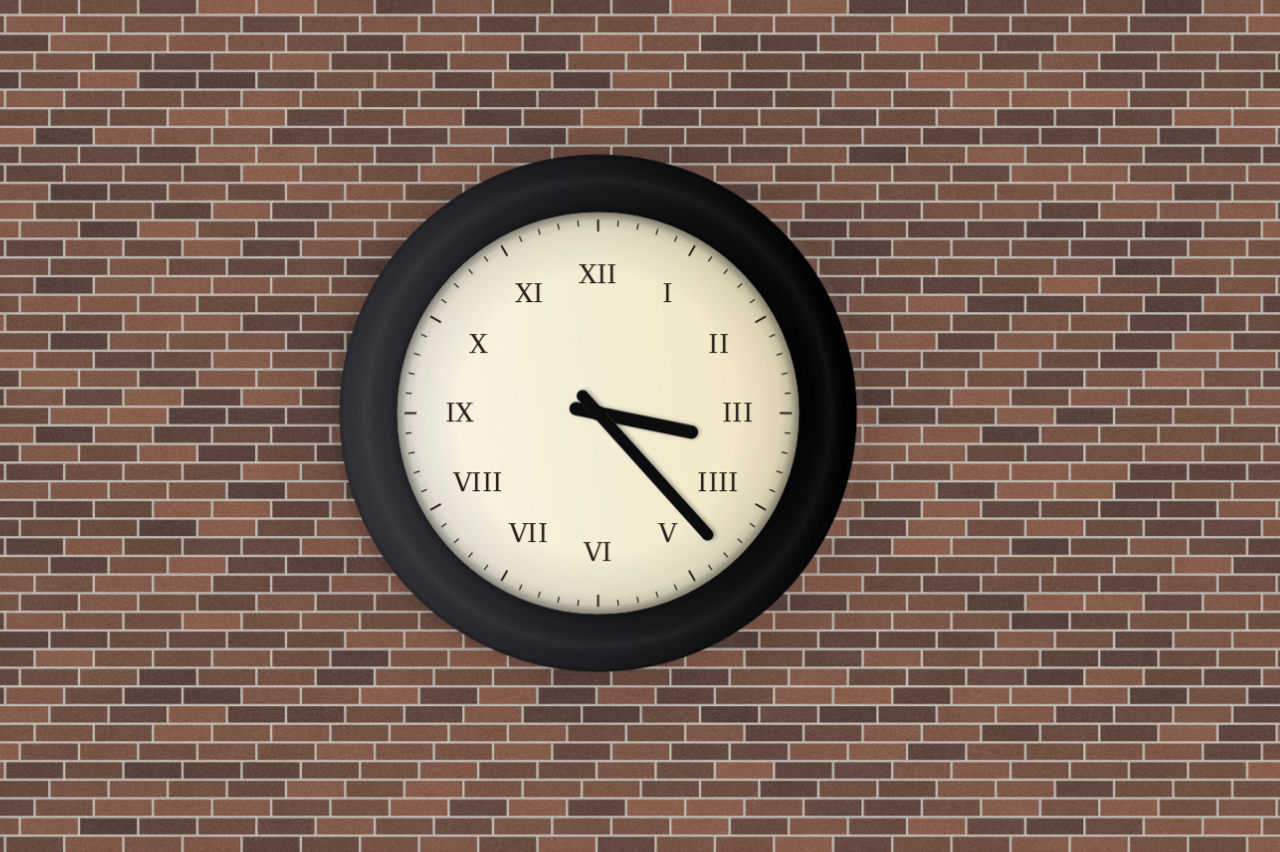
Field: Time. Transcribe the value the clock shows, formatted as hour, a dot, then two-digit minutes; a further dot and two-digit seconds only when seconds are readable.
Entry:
3.23
